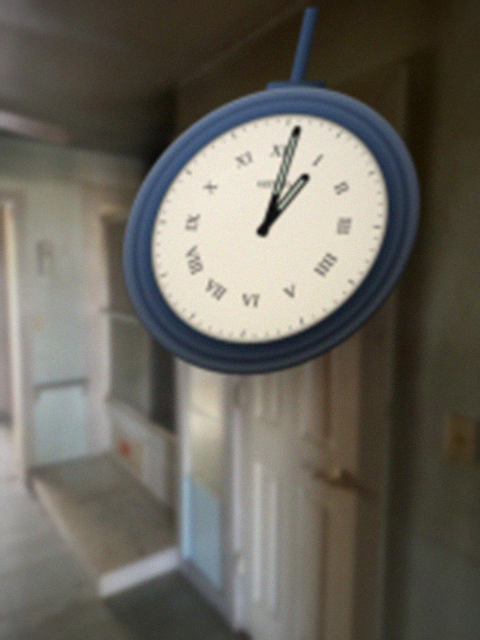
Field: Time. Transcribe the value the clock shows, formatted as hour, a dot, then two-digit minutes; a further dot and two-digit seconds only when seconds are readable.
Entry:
1.01
